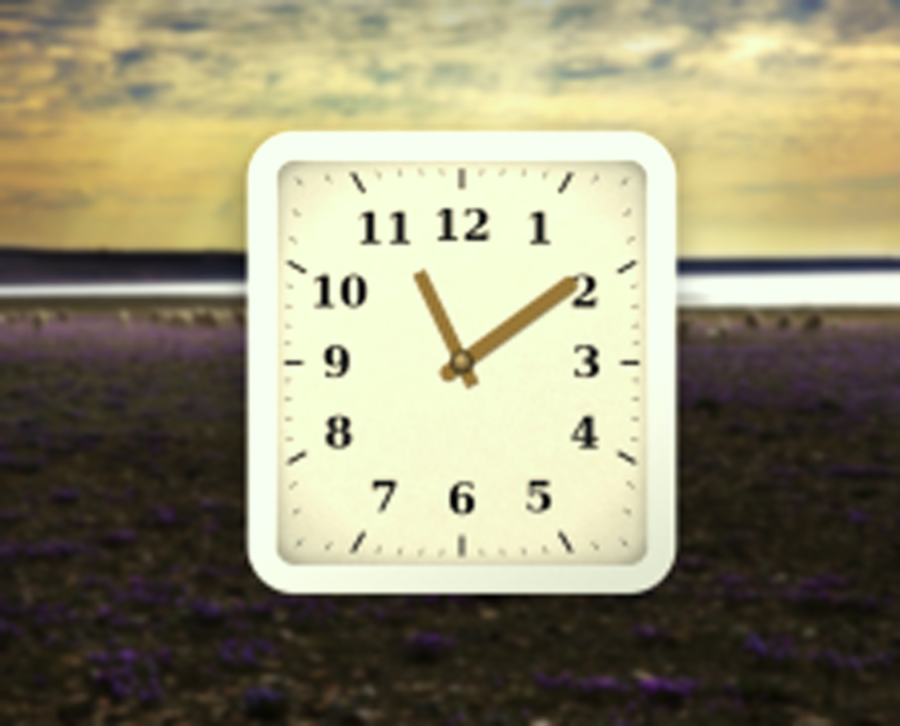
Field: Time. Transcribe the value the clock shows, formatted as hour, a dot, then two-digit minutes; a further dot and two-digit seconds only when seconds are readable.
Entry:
11.09
